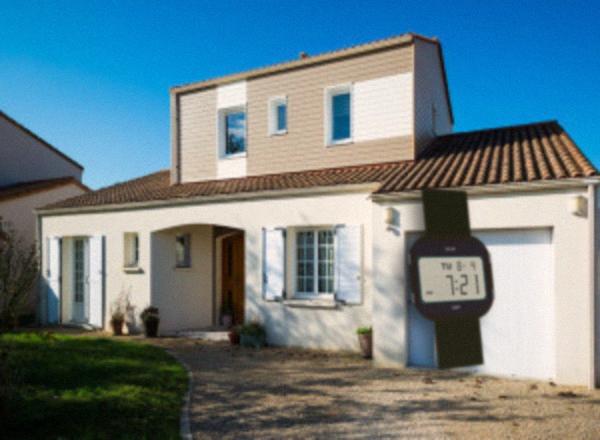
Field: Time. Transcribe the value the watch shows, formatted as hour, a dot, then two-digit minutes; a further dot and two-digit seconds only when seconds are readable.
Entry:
7.21
